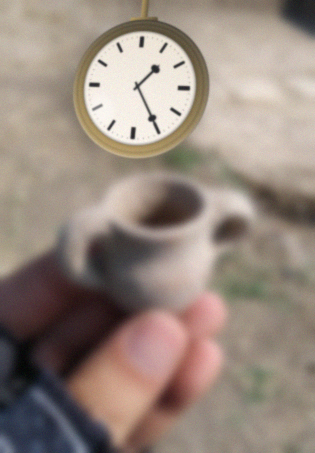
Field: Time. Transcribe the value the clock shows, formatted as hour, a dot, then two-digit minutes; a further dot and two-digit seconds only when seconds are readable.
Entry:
1.25
